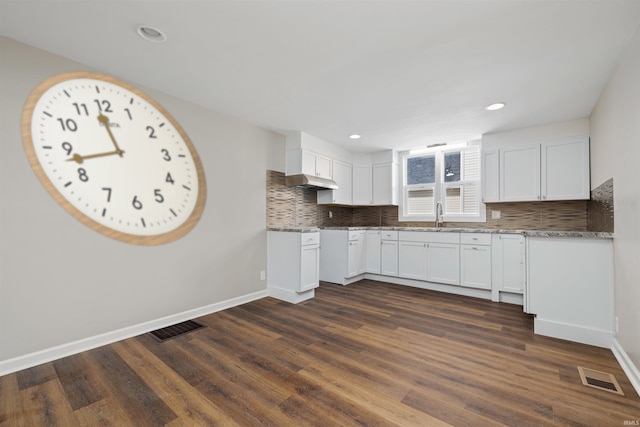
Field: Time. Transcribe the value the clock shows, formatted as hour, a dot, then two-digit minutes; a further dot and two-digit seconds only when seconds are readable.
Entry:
11.43
